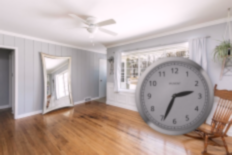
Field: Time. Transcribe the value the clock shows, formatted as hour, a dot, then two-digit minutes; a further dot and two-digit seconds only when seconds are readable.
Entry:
2.34
